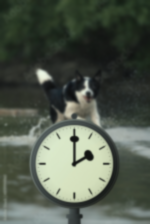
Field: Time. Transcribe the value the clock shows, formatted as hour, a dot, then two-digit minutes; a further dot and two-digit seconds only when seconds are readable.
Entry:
2.00
